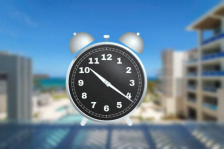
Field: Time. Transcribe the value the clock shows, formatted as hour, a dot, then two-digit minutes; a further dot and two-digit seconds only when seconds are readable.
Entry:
10.21
